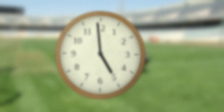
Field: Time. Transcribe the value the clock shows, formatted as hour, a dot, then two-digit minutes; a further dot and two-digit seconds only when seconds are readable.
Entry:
4.59
